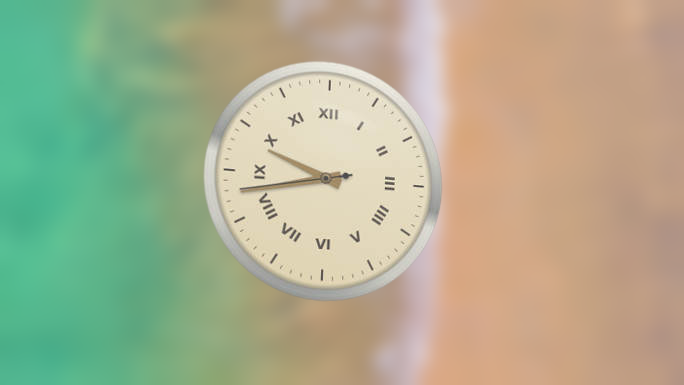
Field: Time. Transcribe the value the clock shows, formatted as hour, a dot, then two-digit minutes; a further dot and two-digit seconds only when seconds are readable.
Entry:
9.42.43
